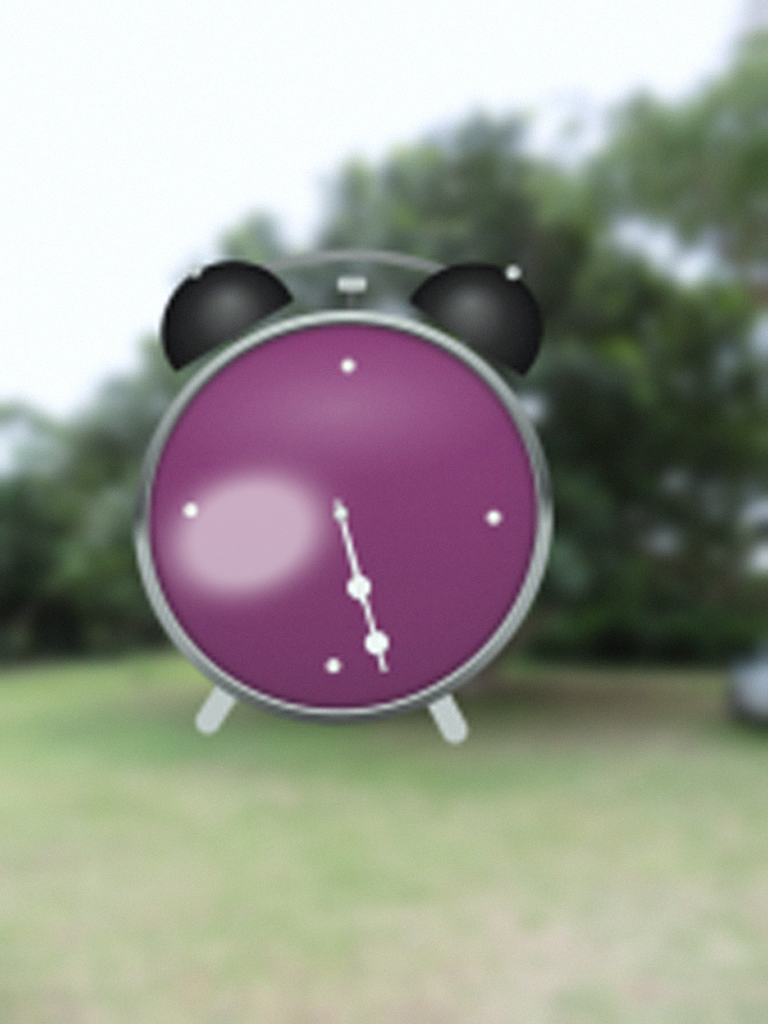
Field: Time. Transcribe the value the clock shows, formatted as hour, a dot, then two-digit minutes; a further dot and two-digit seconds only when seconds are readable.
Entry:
5.27
